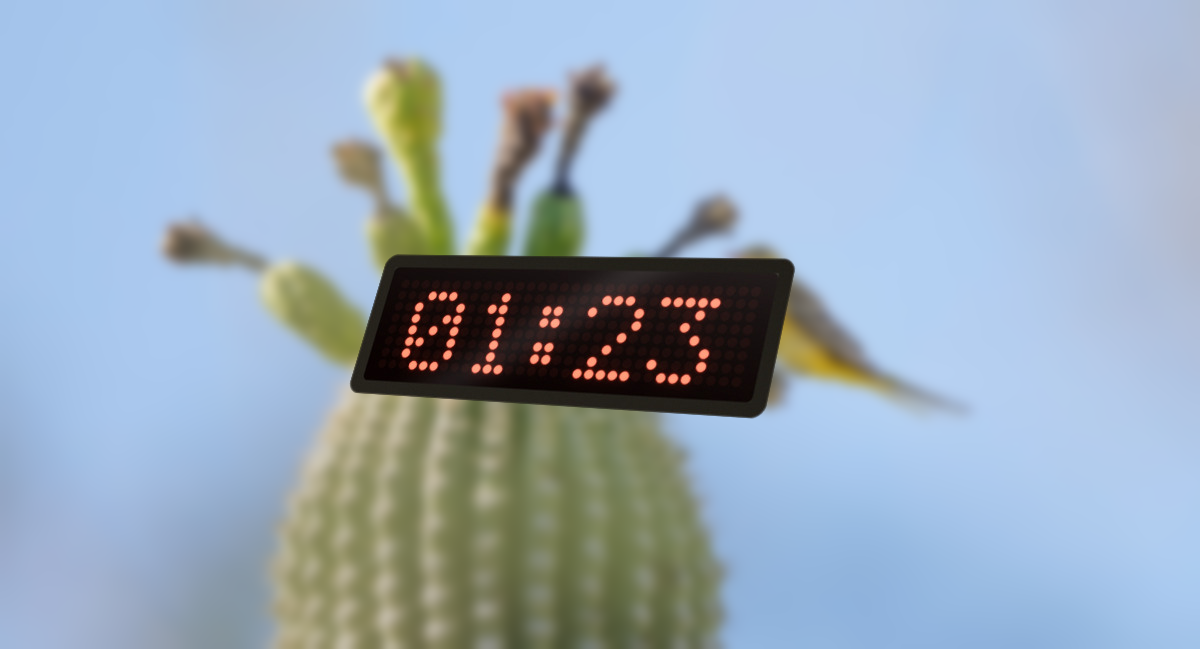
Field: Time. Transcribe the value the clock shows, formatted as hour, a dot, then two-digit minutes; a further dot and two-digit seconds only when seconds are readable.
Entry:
1.23
